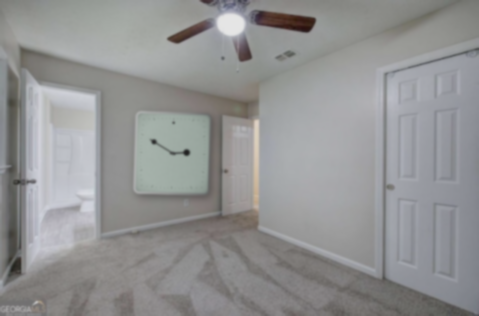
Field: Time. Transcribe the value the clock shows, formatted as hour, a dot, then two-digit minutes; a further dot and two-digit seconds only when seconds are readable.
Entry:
2.50
